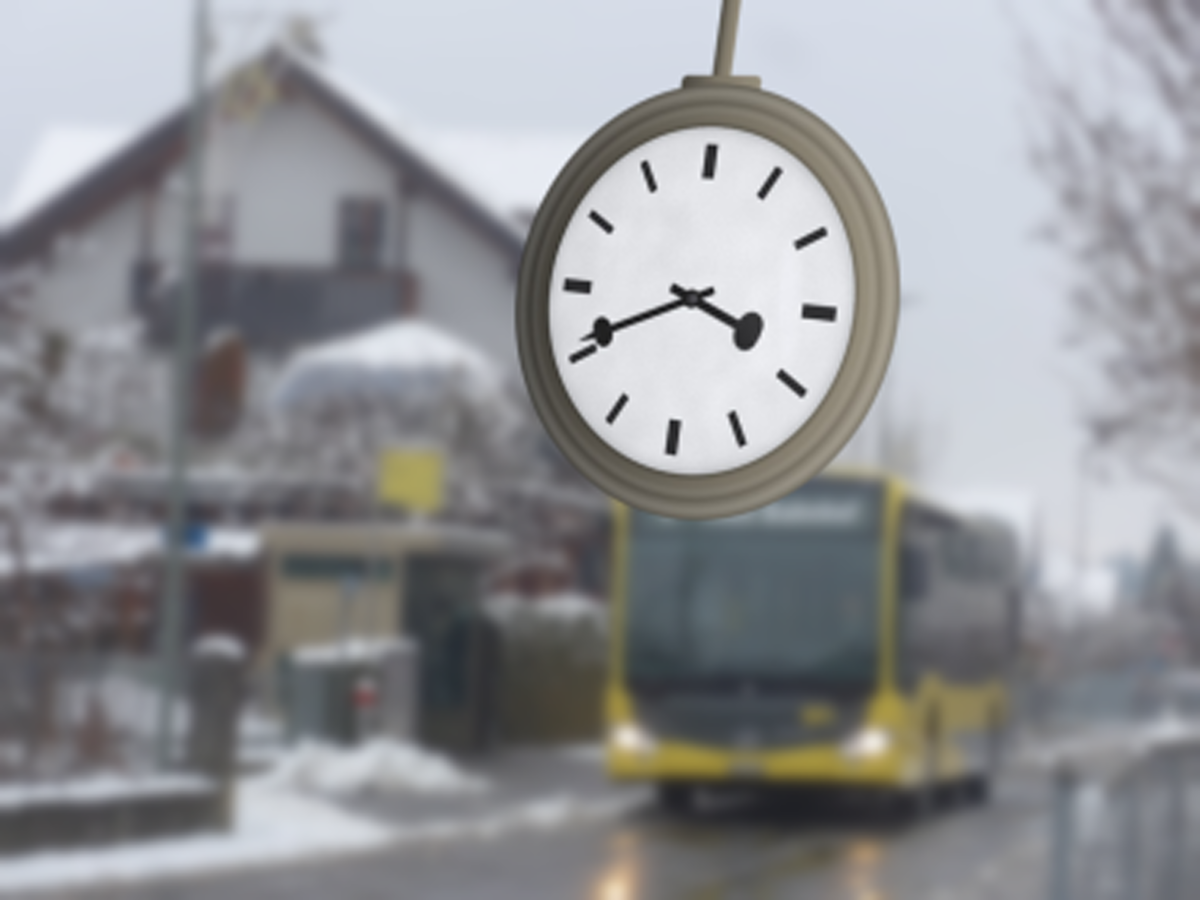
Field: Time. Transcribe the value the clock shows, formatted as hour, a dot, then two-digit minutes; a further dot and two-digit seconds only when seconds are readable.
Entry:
3.41
